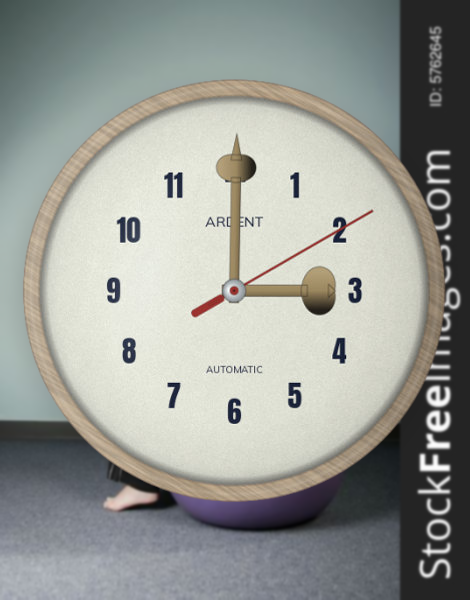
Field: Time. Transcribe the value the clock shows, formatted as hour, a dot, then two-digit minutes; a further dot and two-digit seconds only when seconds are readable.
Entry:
3.00.10
